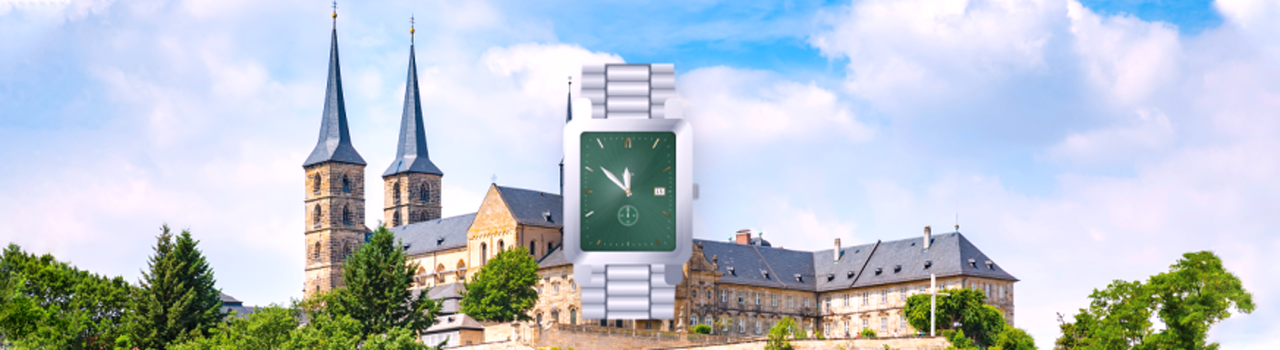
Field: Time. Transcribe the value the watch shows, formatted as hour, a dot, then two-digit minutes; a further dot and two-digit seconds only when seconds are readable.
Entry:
11.52
